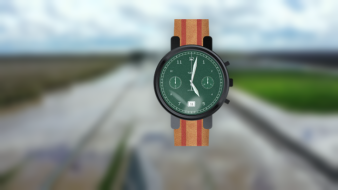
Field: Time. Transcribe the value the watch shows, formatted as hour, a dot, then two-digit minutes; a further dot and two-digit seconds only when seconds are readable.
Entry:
5.02
